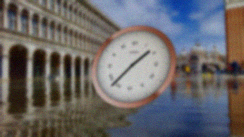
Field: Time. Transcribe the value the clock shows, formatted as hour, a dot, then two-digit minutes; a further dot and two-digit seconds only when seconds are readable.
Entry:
1.37
